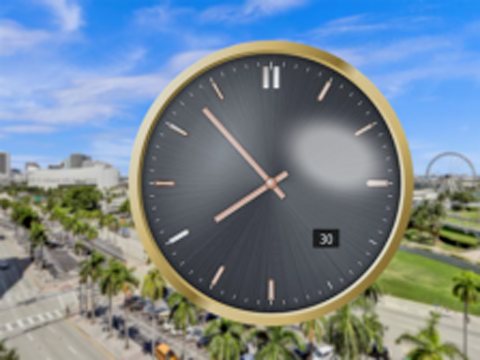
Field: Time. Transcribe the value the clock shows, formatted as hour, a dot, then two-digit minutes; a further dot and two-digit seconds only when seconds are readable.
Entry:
7.53
